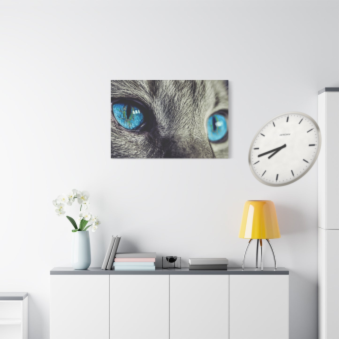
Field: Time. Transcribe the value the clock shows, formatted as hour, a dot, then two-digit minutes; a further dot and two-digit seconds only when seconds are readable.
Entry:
7.42
